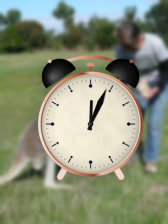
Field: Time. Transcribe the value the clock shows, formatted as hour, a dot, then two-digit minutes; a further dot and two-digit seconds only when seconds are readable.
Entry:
12.04
